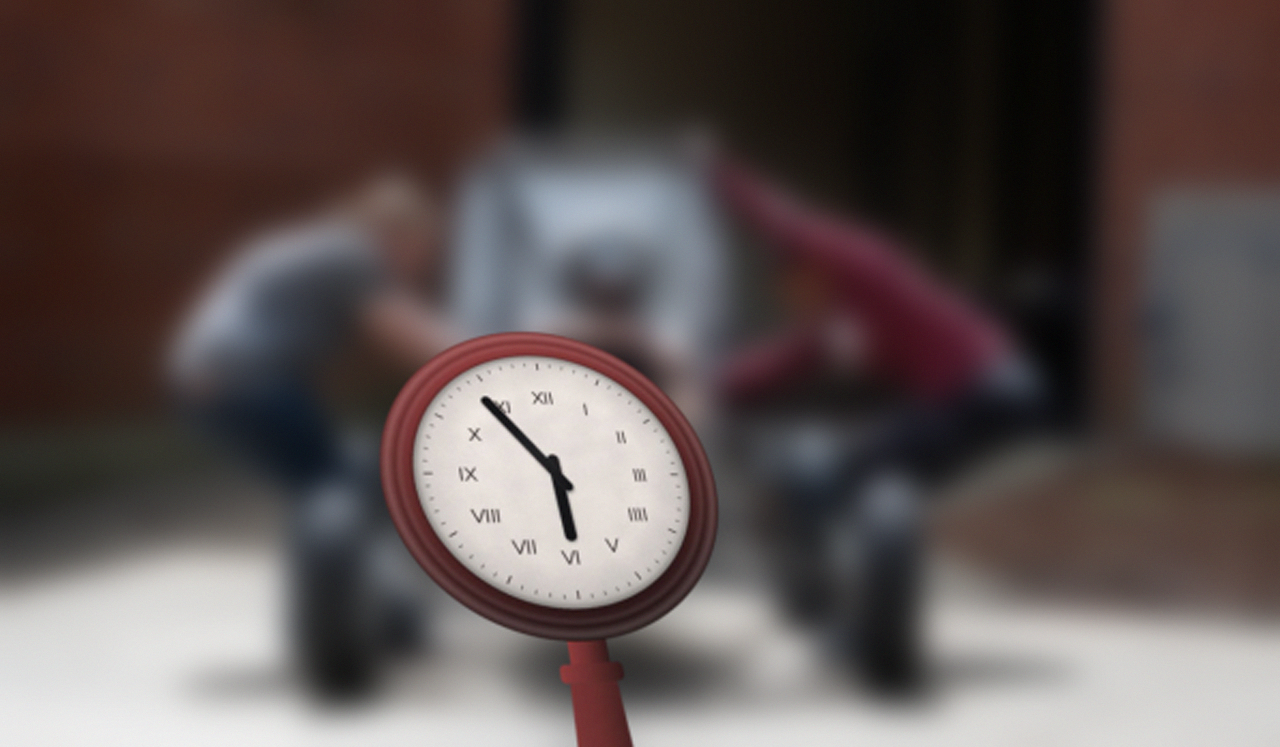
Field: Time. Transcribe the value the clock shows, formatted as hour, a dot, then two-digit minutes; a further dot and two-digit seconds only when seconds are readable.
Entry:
5.54
